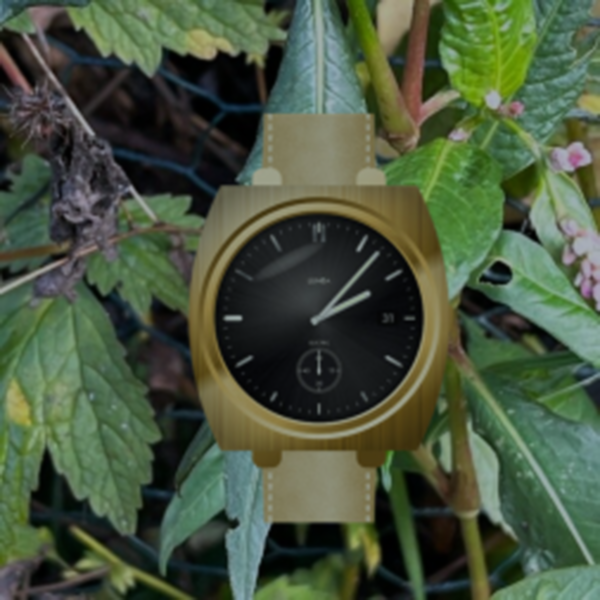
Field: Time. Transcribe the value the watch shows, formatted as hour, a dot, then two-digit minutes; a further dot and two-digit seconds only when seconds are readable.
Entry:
2.07
